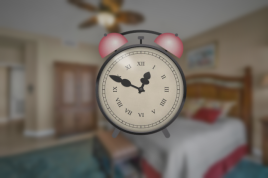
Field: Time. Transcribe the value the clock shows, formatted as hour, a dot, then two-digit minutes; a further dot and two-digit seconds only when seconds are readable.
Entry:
12.49
